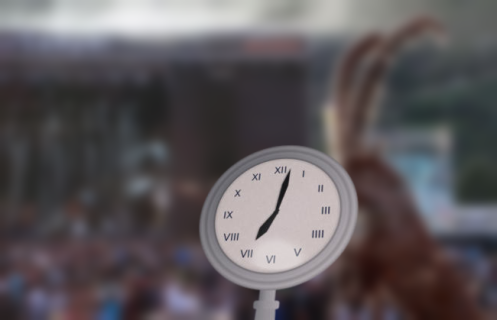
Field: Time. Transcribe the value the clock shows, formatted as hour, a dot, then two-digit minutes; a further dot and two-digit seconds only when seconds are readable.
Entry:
7.02
